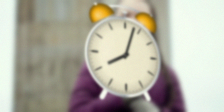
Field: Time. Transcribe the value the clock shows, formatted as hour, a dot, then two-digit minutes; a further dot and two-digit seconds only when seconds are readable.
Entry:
8.03
